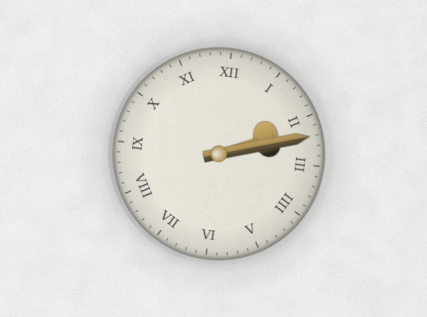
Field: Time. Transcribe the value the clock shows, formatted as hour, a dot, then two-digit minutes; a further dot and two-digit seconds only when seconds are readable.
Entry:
2.12
